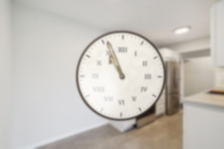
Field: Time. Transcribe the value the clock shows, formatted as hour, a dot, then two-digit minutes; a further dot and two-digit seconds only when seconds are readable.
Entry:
10.56
